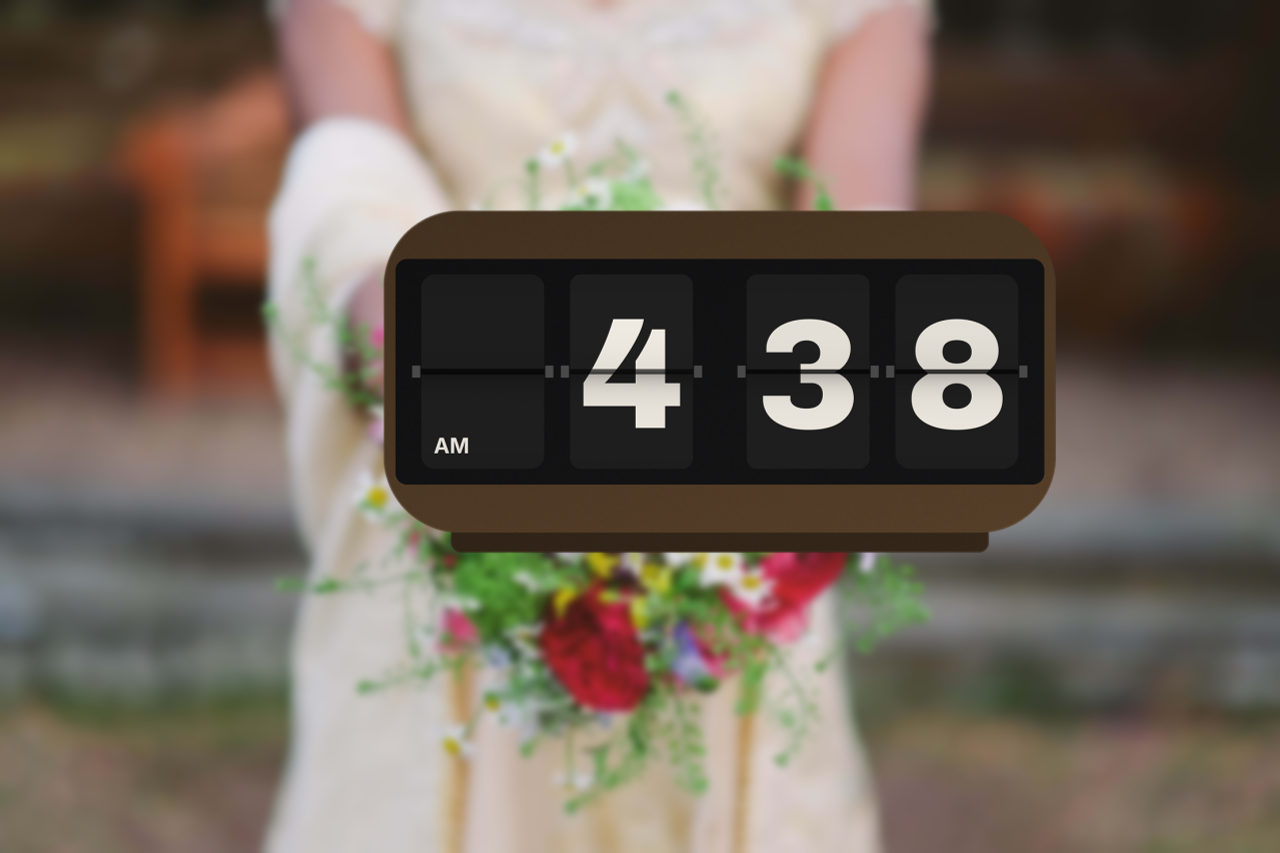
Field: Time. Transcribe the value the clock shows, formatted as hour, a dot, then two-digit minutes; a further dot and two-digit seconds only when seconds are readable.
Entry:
4.38
